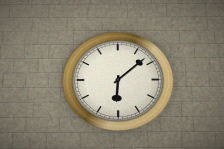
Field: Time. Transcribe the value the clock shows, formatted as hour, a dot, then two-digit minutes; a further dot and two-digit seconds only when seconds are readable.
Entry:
6.08
